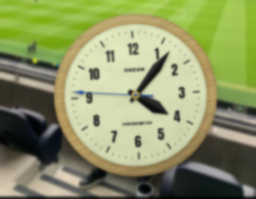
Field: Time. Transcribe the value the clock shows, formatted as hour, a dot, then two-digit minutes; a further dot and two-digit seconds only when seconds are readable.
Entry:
4.06.46
